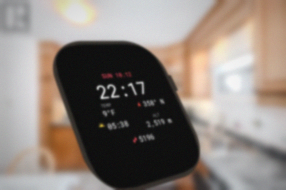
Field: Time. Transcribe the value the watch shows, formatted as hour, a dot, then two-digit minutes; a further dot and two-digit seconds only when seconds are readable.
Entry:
22.17
